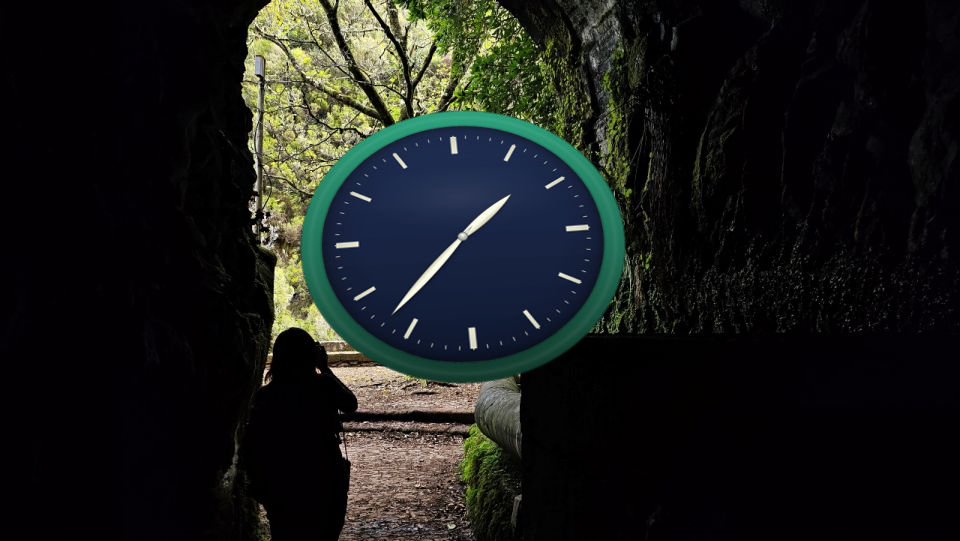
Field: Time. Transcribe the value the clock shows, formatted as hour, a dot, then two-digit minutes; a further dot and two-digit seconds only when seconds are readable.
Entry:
1.37
